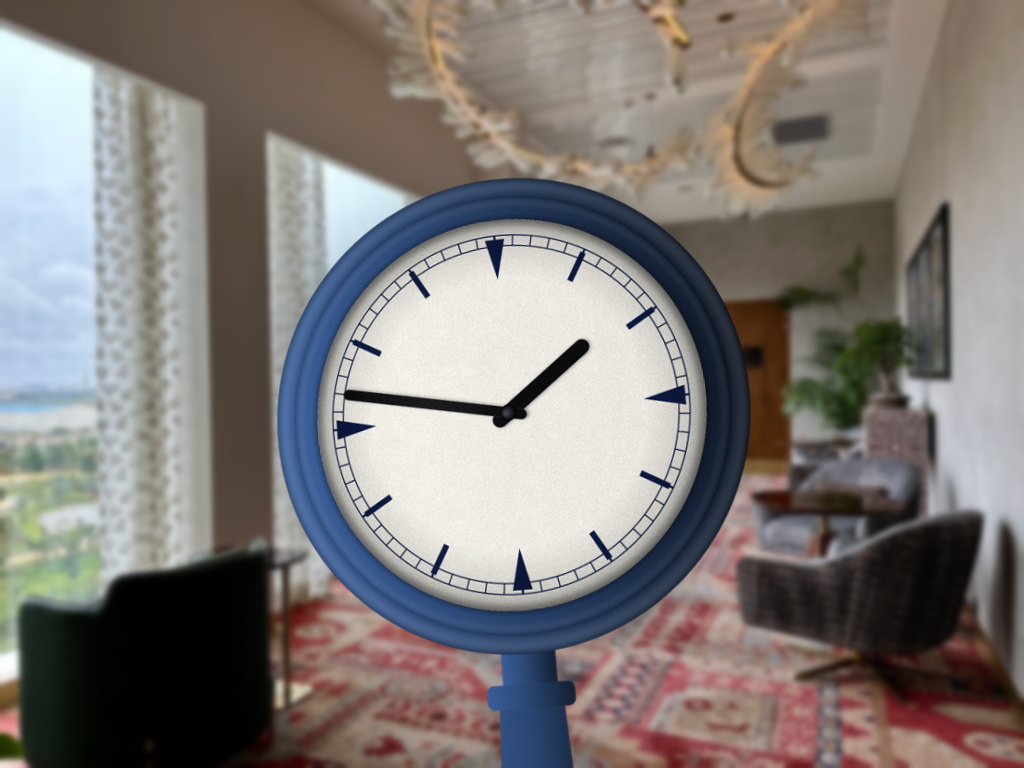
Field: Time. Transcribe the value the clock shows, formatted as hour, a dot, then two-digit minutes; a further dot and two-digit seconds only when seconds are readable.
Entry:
1.47
